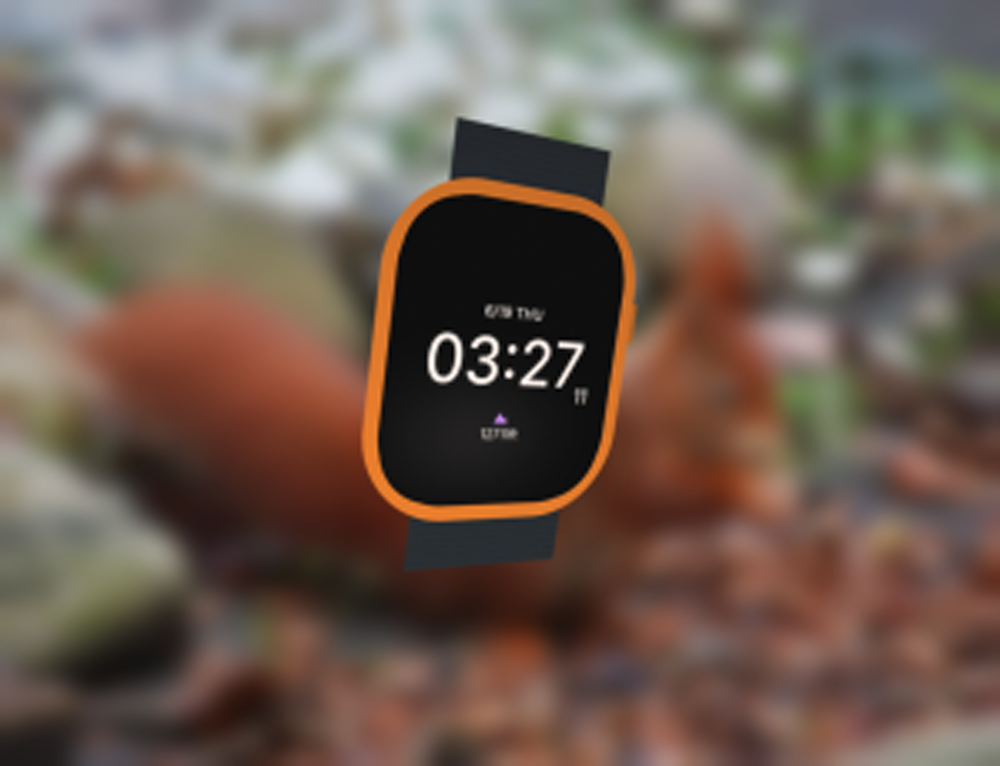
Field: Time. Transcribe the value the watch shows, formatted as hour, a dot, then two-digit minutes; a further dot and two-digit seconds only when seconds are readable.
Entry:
3.27
